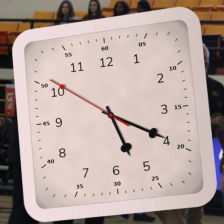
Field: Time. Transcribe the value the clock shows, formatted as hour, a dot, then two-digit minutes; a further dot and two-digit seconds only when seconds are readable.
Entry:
5.19.51
